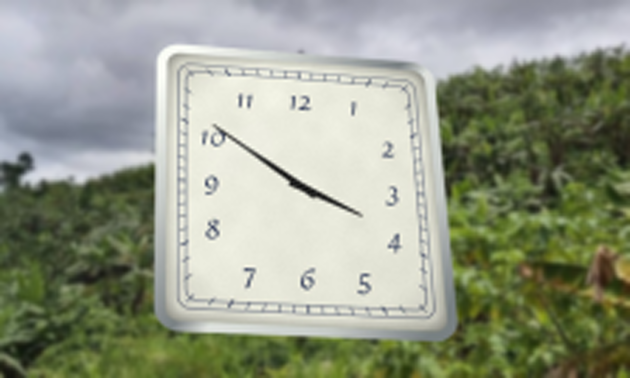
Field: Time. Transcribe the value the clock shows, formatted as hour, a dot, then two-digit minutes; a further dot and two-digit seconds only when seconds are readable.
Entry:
3.51
